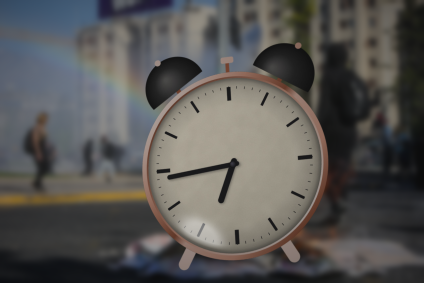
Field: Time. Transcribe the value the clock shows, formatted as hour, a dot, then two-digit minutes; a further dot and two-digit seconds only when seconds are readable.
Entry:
6.44
